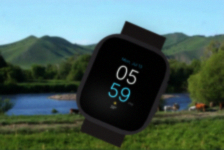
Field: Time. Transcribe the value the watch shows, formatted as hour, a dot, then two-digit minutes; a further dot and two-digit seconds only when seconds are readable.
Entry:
5.59
